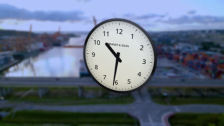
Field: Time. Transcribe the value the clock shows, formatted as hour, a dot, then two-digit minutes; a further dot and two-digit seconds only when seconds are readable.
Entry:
10.31
